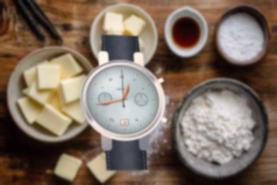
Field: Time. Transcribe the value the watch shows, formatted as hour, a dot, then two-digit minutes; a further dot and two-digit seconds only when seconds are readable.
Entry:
12.43
